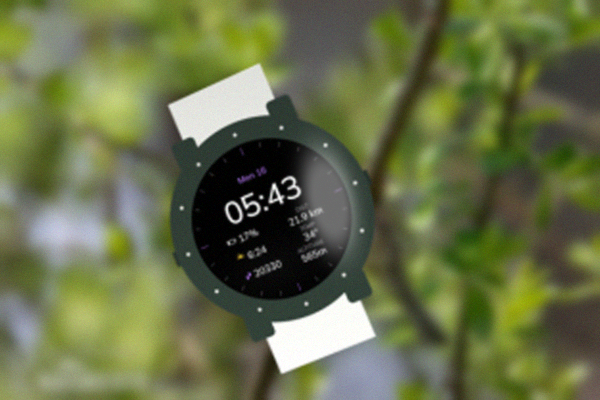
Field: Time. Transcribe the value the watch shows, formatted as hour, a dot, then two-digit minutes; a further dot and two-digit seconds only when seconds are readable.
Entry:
5.43
